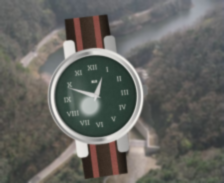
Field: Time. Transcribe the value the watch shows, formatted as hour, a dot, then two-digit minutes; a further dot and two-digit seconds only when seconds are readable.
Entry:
12.49
